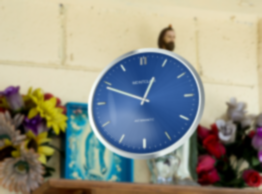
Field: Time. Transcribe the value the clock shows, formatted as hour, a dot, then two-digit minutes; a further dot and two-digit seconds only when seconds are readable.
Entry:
12.49
